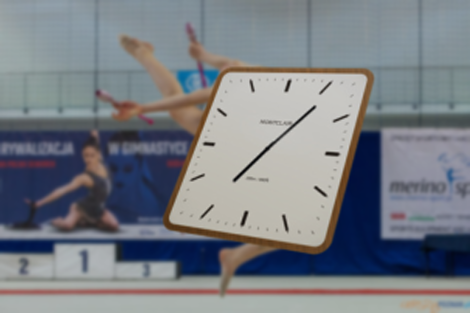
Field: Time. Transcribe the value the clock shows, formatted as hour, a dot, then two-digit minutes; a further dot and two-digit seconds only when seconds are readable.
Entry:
7.06
